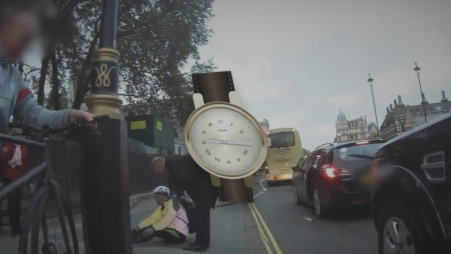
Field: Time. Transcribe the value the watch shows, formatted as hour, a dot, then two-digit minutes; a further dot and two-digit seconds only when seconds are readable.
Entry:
9.16
